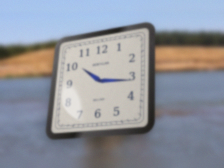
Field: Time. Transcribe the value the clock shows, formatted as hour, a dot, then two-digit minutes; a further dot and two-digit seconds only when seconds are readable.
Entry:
10.16
